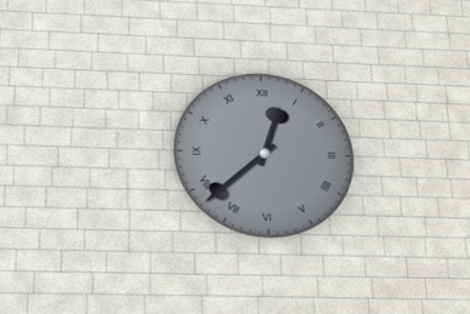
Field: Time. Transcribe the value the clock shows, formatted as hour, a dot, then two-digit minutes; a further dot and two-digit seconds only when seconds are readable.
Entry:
12.38
